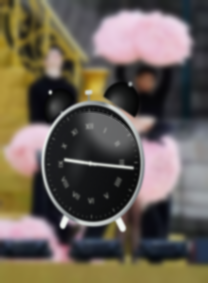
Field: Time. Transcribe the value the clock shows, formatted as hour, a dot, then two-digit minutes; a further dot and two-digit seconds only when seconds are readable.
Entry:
9.16
